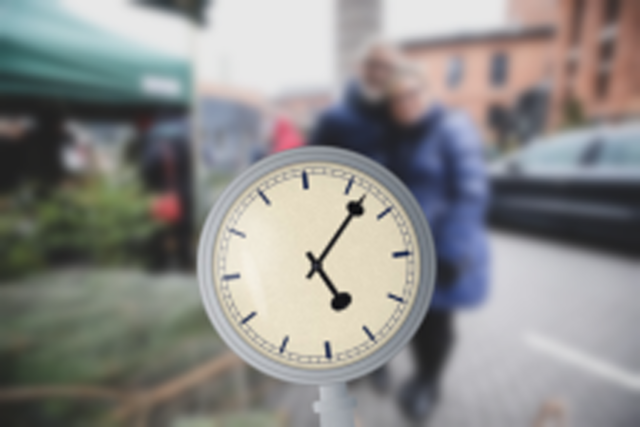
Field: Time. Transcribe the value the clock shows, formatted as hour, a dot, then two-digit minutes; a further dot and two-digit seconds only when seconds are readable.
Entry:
5.07
